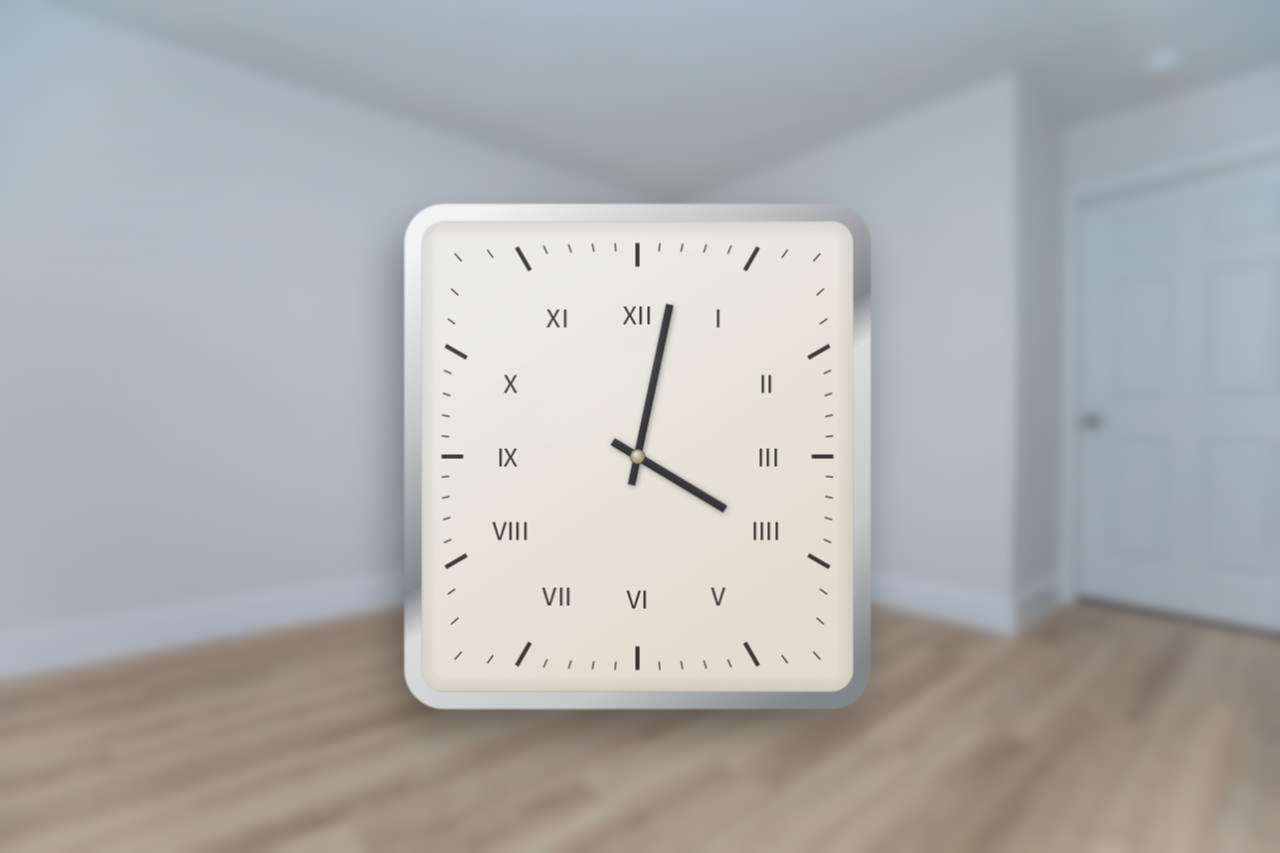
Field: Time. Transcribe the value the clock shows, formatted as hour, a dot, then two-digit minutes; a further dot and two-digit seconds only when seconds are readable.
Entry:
4.02
